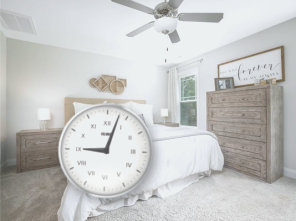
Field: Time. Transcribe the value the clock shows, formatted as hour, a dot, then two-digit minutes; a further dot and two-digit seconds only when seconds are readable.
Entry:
9.03
